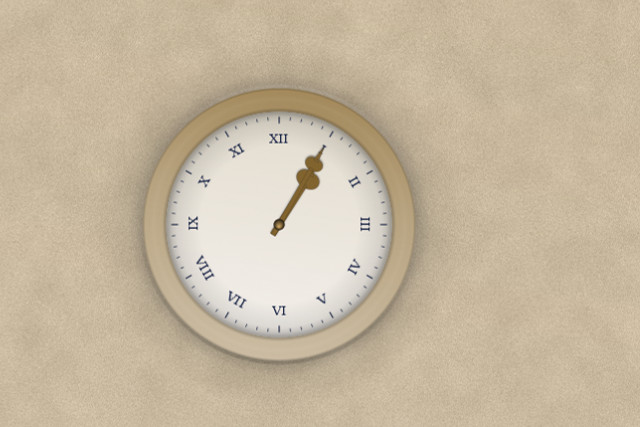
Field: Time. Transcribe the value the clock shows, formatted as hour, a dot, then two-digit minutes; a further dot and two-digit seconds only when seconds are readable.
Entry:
1.05
